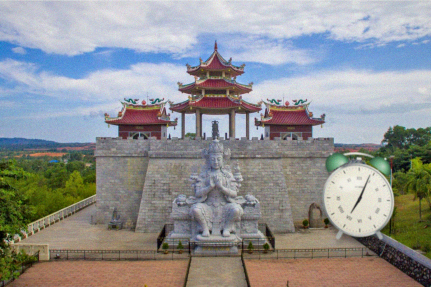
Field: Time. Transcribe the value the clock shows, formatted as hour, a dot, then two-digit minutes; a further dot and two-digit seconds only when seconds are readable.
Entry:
7.04
